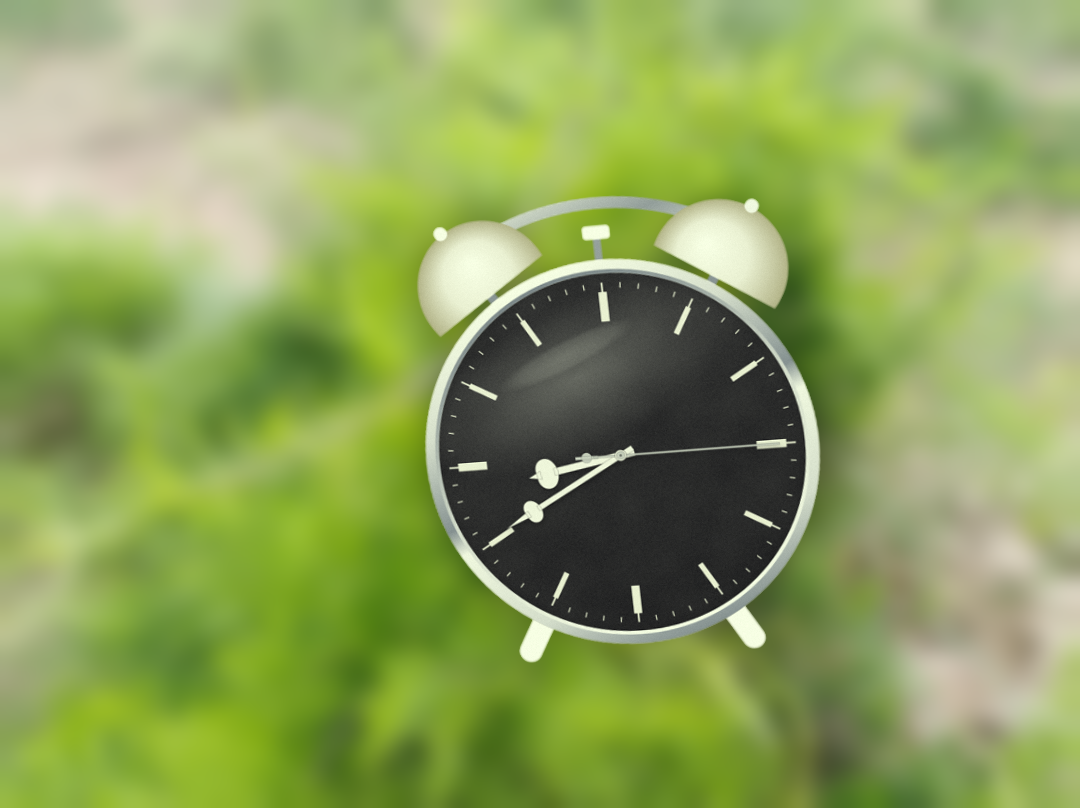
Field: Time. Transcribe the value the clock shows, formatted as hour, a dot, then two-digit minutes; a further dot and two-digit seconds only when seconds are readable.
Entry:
8.40.15
